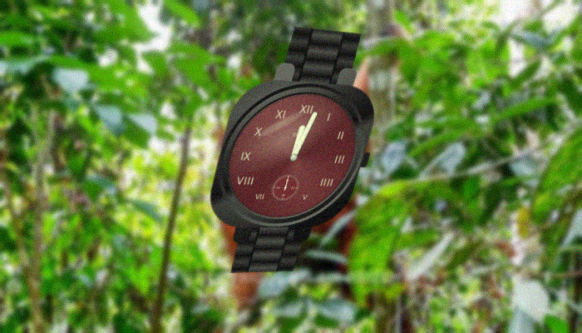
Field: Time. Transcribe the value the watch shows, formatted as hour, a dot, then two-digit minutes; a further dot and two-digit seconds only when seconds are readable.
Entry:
12.02
